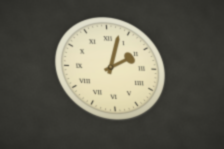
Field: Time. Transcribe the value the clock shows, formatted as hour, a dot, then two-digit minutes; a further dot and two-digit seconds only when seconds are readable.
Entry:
2.03
